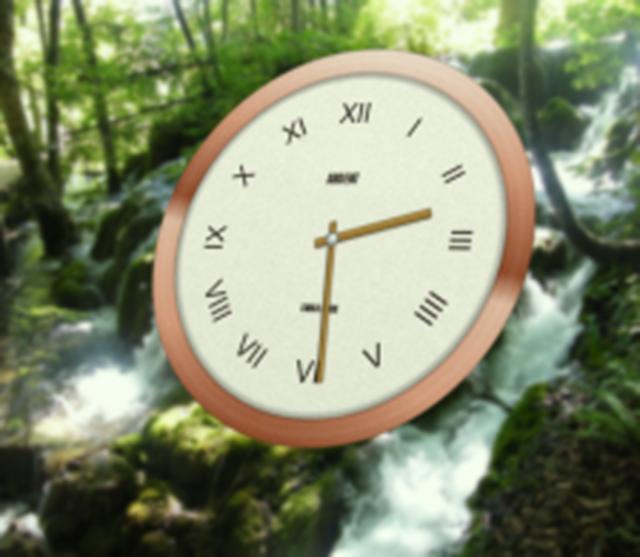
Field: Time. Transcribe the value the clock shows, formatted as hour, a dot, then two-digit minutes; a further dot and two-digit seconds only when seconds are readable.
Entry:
2.29
